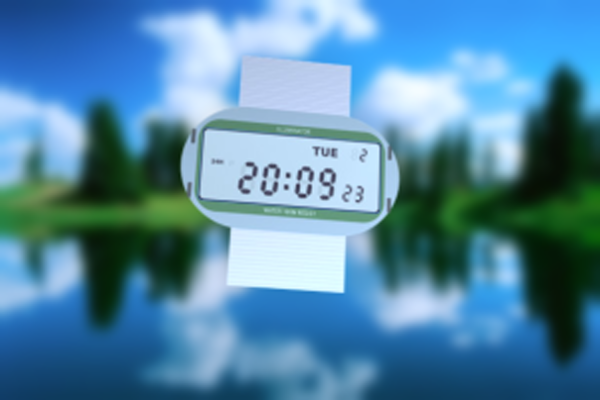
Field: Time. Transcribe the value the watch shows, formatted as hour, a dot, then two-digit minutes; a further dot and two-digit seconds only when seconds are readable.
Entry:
20.09.23
